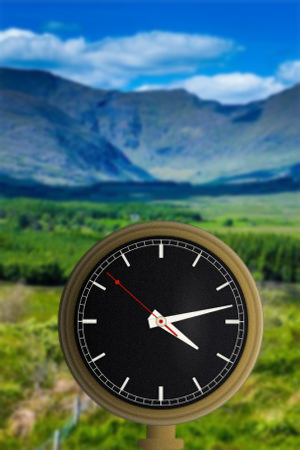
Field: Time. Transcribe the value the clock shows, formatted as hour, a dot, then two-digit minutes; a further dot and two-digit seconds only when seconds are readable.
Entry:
4.12.52
